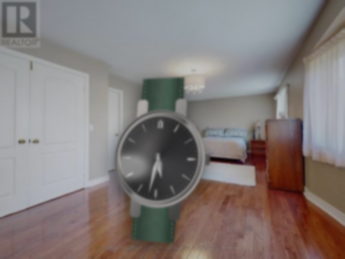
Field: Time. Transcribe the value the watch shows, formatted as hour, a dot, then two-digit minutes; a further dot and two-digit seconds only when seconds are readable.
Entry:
5.32
